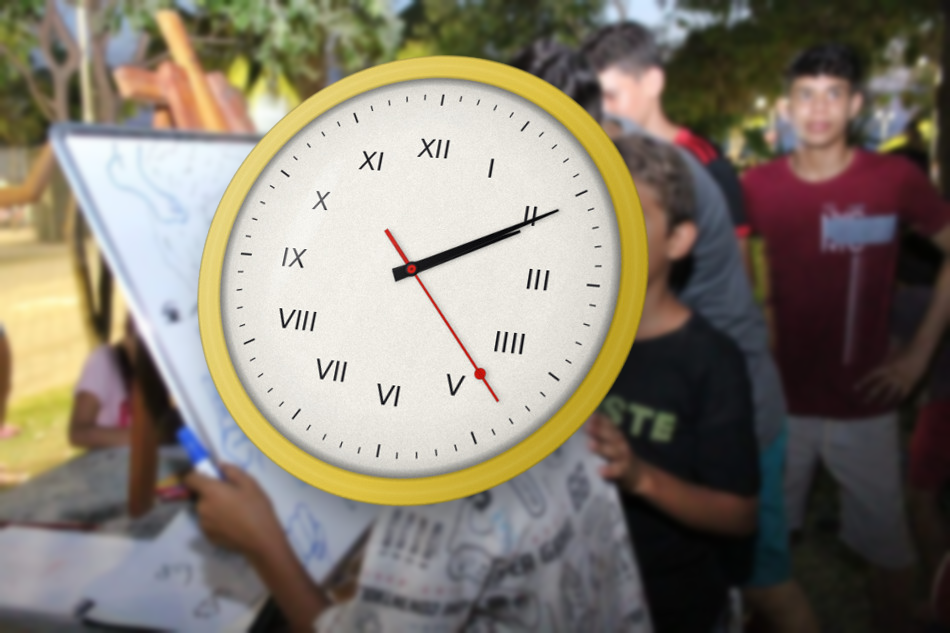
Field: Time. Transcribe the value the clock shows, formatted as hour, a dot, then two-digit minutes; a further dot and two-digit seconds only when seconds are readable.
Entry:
2.10.23
